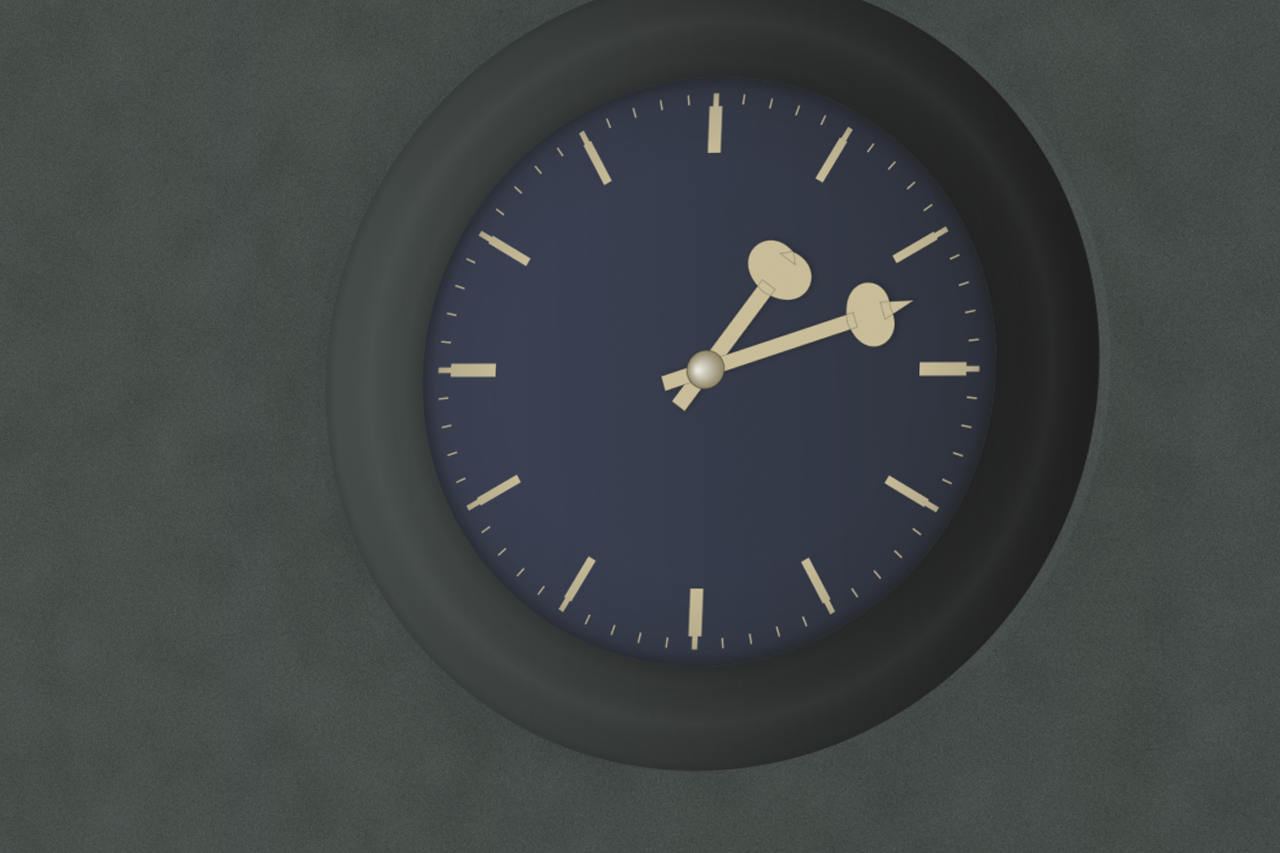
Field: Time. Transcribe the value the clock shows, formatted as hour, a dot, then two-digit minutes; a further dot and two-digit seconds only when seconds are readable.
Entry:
1.12
